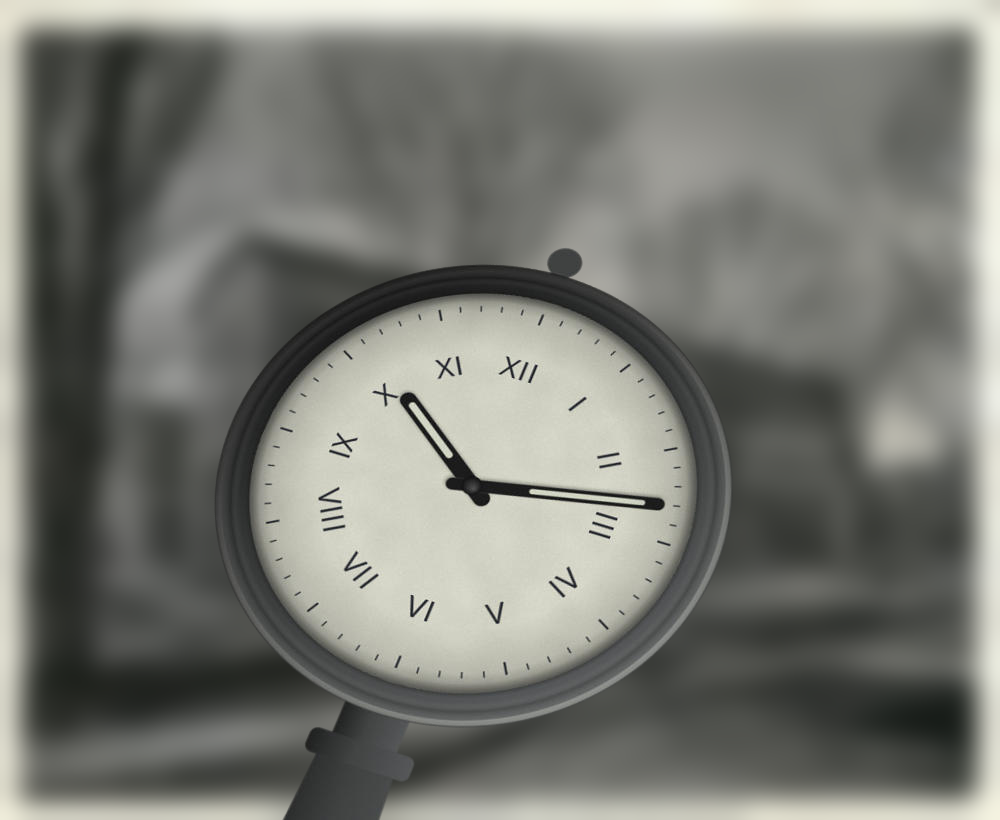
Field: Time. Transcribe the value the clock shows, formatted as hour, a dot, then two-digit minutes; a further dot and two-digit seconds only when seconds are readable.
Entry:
10.13
